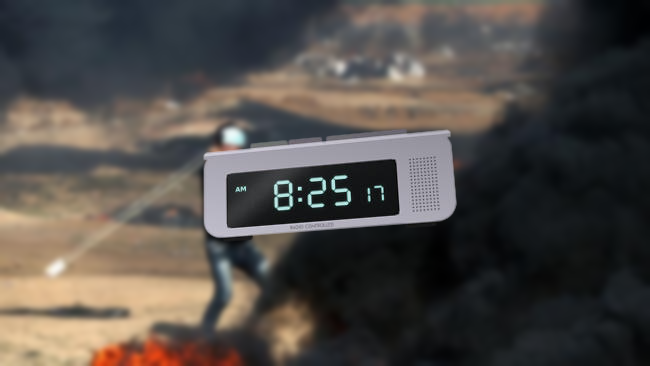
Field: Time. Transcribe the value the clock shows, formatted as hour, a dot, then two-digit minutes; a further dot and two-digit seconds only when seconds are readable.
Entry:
8.25.17
